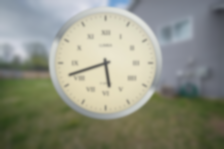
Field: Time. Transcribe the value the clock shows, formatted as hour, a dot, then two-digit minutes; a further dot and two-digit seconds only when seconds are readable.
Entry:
5.42
